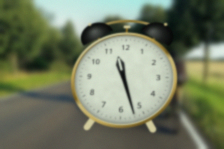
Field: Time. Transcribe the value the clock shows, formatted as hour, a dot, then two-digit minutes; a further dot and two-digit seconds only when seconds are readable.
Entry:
11.27
